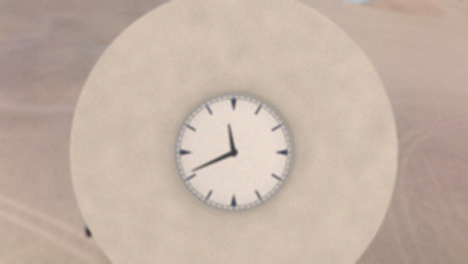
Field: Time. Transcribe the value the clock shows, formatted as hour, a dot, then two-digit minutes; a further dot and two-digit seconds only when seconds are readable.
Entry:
11.41
